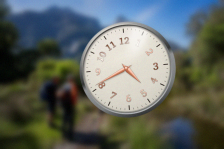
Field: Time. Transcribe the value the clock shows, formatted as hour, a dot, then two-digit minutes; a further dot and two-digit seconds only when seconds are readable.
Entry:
4.41
